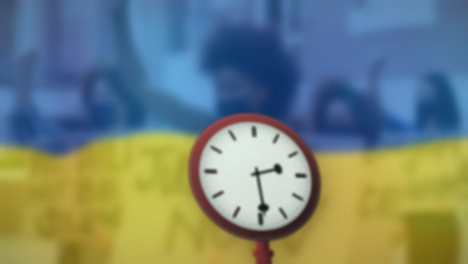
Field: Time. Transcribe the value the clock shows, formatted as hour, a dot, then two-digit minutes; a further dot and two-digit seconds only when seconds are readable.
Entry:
2.29
